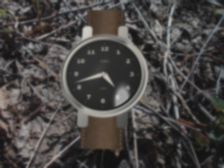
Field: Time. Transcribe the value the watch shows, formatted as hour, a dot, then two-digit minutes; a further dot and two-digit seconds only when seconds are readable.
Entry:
4.42
